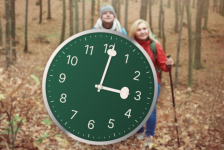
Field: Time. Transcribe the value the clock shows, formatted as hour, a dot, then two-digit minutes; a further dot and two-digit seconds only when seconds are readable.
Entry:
3.01
